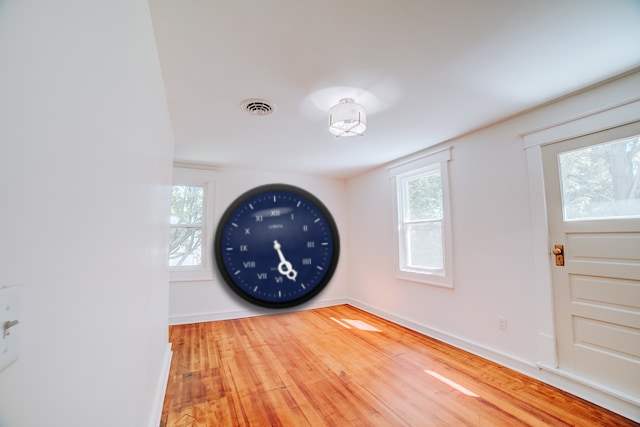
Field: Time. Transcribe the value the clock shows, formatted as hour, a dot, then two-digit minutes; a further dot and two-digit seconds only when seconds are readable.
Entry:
5.26
